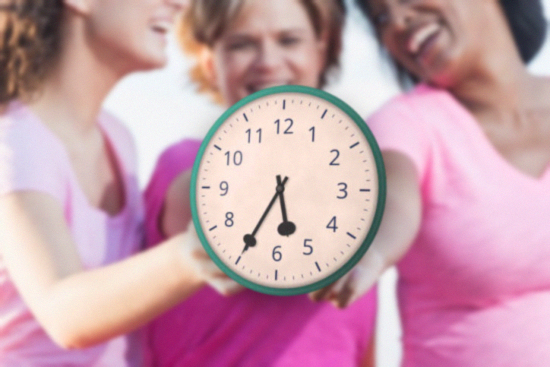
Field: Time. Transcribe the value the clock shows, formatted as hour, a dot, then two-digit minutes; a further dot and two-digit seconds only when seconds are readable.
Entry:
5.35
